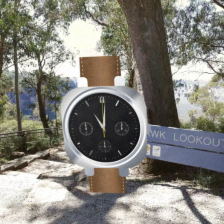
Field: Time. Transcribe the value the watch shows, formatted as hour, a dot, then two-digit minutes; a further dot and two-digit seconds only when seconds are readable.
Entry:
11.01
